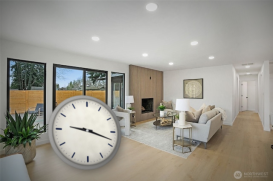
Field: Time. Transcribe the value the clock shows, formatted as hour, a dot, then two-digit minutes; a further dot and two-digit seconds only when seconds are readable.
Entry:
9.18
